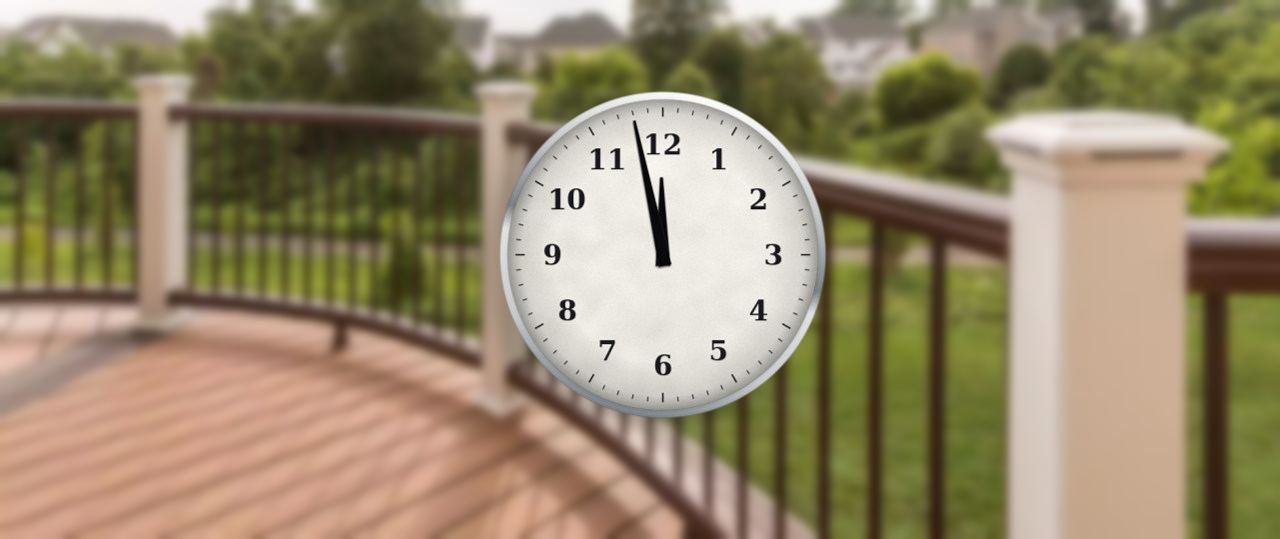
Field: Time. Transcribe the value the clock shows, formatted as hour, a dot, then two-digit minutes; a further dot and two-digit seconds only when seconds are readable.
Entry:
11.58
